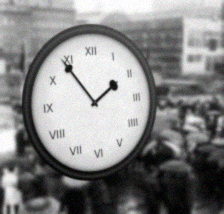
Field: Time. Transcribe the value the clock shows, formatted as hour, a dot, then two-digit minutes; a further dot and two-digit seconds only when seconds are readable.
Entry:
1.54
